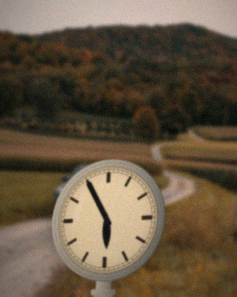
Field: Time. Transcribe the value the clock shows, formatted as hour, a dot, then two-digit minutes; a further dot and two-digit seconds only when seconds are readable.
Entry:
5.55
